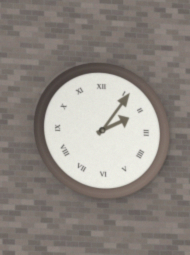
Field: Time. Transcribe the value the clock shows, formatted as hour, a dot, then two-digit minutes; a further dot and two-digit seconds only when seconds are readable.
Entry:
2.06
